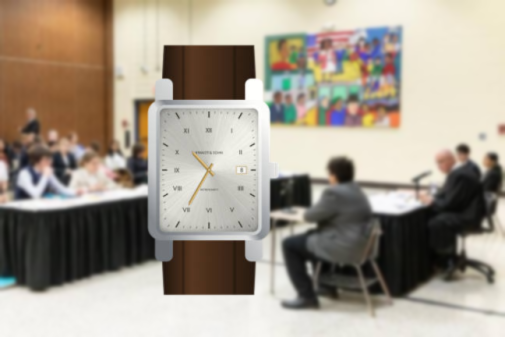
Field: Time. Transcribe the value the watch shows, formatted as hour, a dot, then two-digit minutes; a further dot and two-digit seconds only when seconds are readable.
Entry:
10.35
